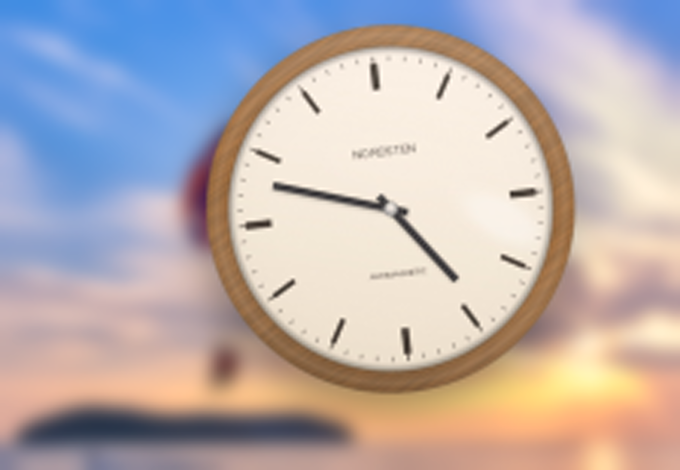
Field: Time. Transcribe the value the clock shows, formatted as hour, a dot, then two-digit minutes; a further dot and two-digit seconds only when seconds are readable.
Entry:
4.48
